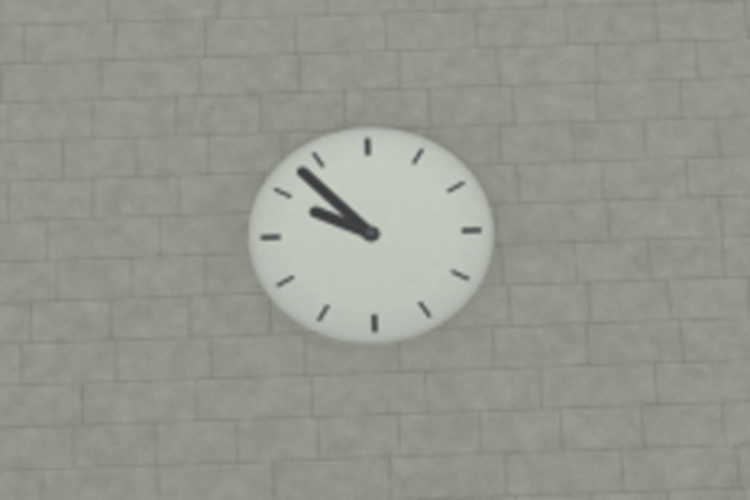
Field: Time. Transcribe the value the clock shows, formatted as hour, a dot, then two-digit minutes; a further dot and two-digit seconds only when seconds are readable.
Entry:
9.53
